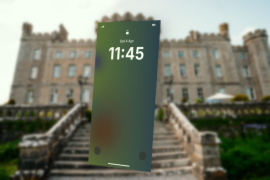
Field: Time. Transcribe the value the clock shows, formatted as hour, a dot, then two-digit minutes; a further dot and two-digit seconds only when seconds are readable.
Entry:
11.45
